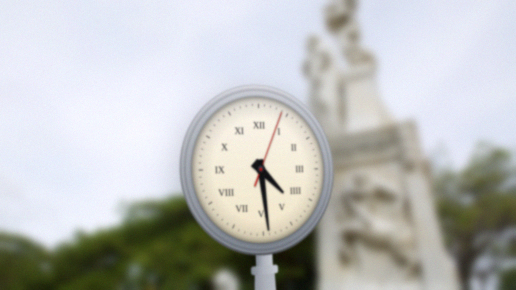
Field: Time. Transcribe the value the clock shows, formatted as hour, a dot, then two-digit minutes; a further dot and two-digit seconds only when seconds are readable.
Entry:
4.29.04
